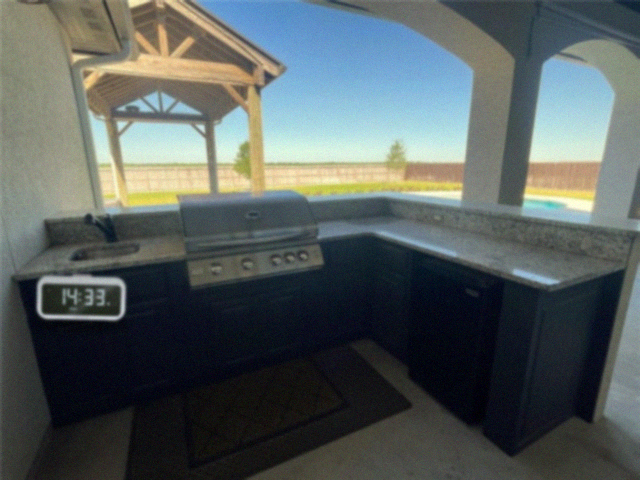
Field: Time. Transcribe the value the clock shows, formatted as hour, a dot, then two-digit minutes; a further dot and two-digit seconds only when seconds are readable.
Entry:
14.33
